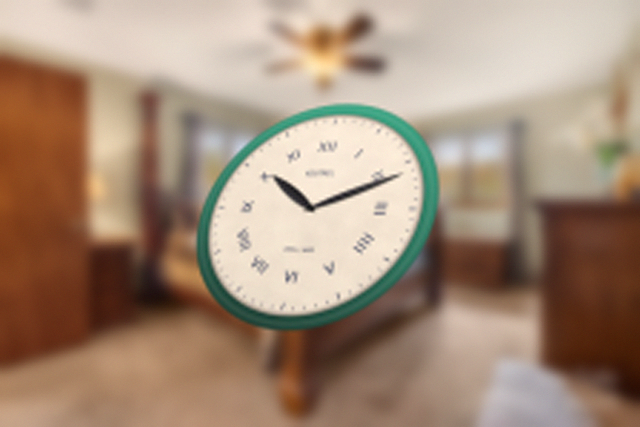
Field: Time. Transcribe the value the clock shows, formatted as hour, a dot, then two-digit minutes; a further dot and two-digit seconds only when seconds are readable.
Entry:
10.11
